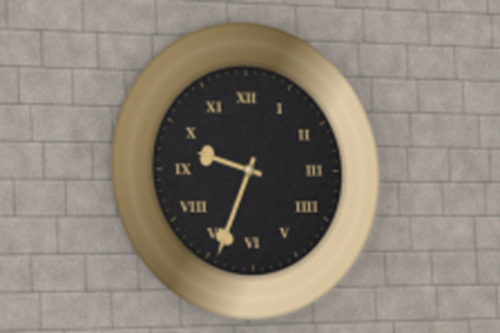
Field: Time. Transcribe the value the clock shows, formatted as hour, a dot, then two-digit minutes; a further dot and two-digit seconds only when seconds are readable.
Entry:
9.34
